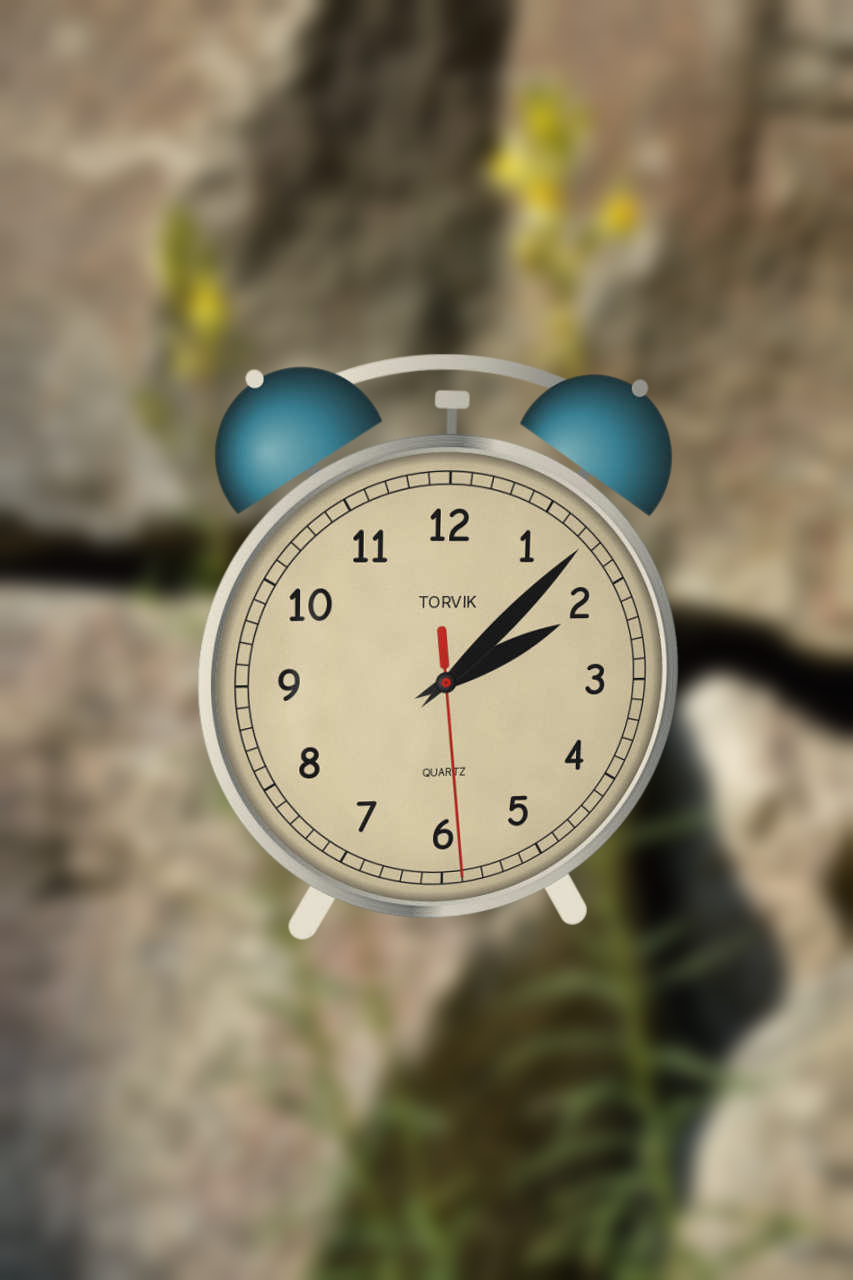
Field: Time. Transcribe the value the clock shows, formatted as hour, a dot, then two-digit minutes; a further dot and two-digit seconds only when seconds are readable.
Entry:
2.07.29
